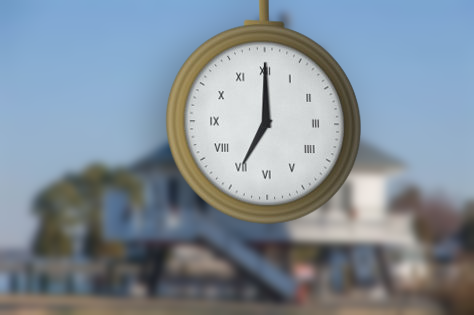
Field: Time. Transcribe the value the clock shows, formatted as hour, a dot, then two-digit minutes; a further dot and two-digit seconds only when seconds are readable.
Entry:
7.00
